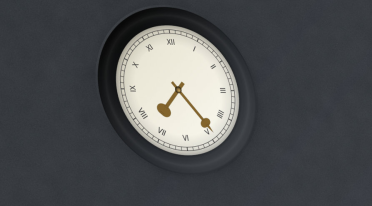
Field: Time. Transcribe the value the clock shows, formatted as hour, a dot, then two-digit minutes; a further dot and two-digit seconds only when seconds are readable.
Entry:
7.24
